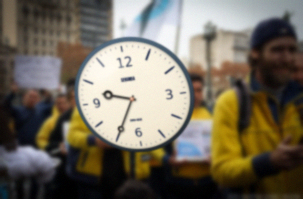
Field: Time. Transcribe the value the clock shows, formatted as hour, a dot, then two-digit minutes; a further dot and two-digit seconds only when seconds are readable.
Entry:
9.35
